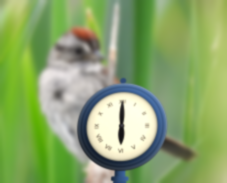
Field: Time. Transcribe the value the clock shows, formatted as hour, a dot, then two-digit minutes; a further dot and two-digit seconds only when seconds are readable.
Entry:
6.00
